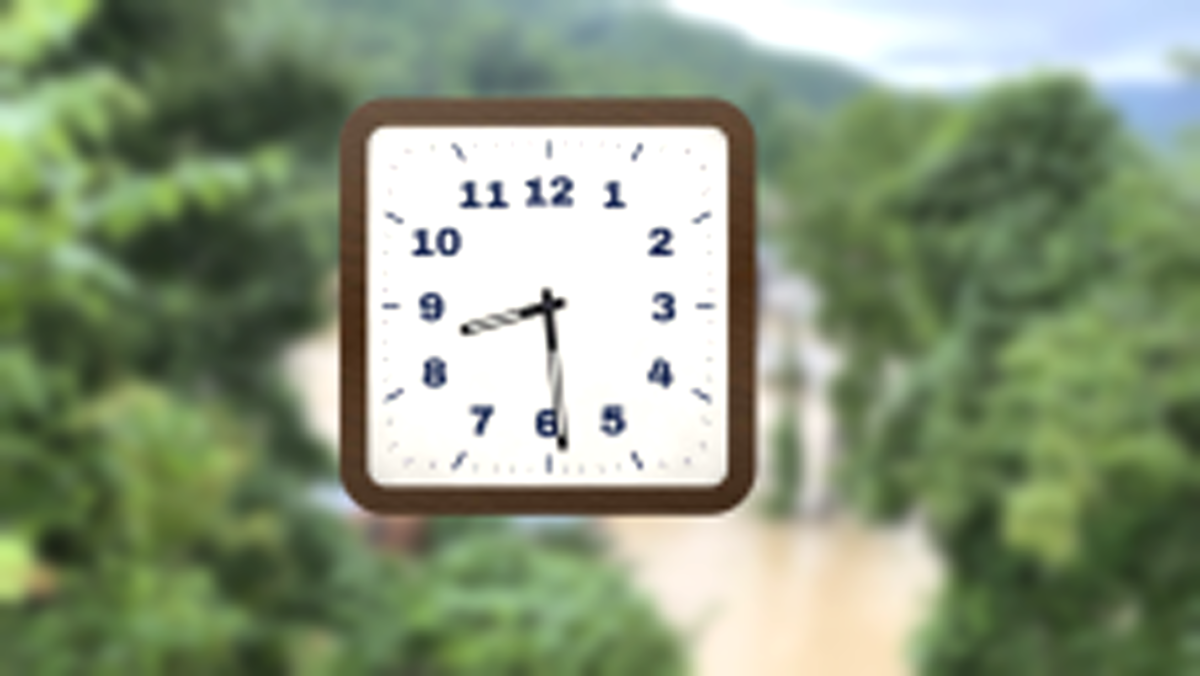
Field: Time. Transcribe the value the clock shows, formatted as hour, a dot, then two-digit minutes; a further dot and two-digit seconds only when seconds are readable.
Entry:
8.29
